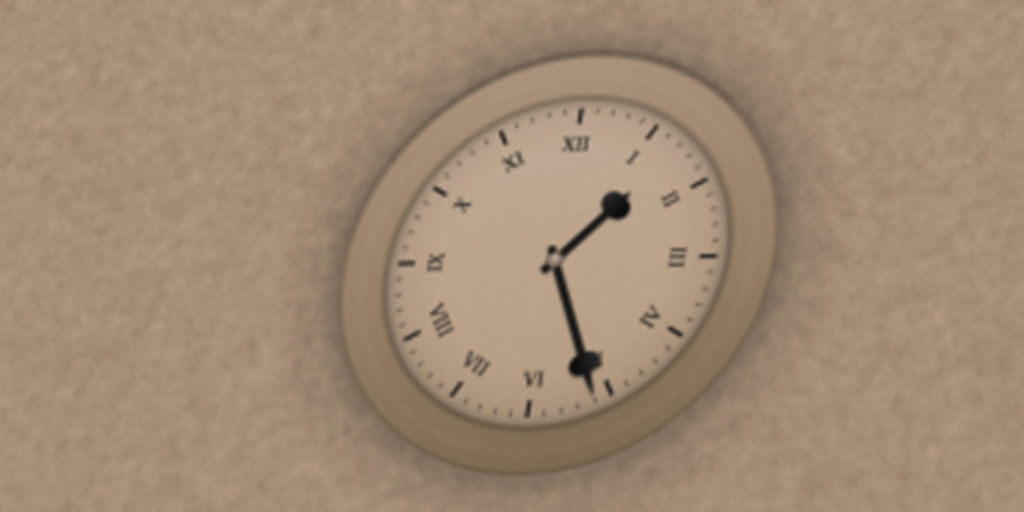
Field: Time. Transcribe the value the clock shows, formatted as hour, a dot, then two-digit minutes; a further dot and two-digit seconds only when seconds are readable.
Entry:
1.26
